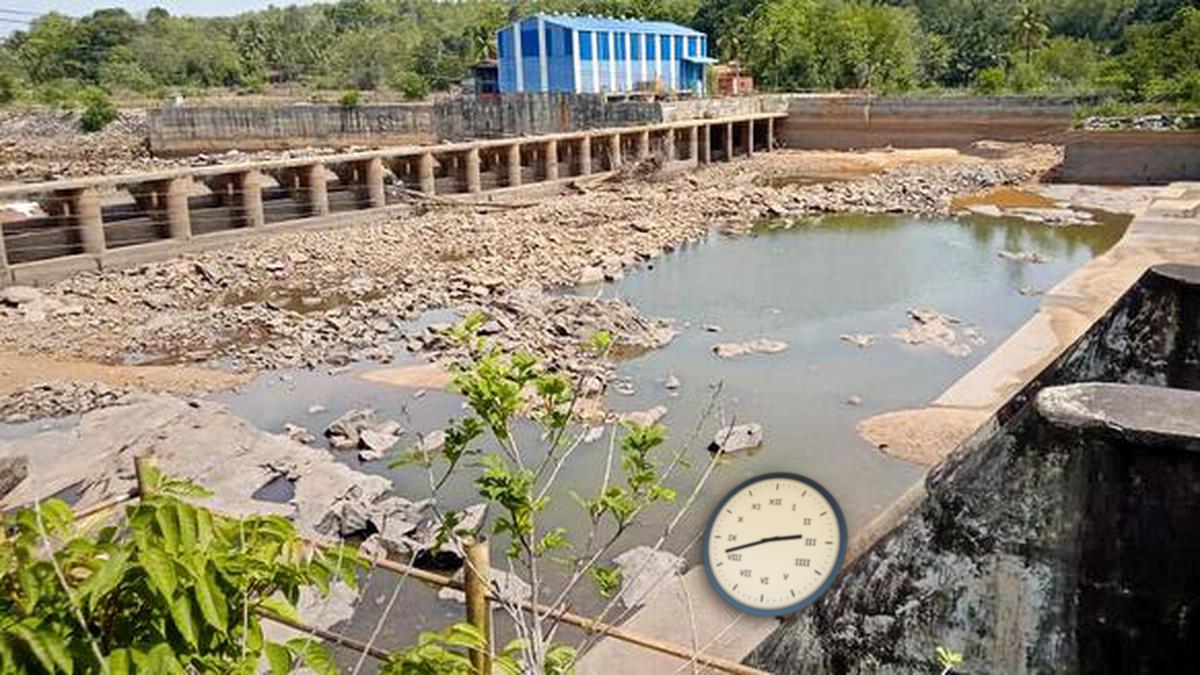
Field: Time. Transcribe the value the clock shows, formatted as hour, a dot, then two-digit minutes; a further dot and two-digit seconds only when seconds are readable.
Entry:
2.42
